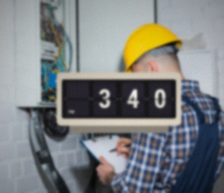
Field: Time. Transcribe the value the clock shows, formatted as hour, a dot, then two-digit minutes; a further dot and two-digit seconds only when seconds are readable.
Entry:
3.40
